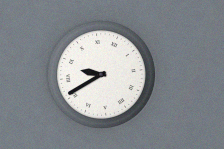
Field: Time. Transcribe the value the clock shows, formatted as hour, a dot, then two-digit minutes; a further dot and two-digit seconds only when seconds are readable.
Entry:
8.36
